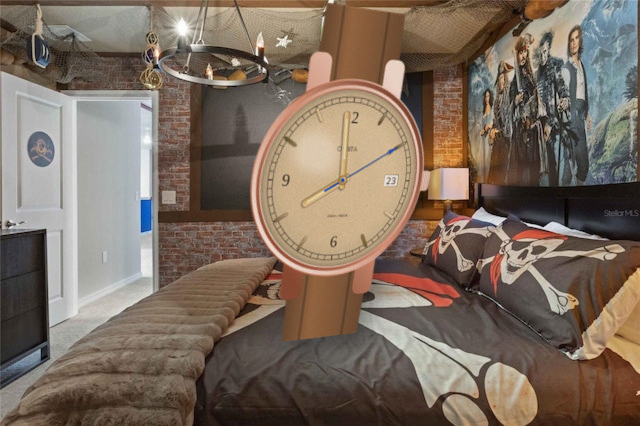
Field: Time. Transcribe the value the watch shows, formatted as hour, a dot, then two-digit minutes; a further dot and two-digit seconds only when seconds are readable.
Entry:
7.59.10
